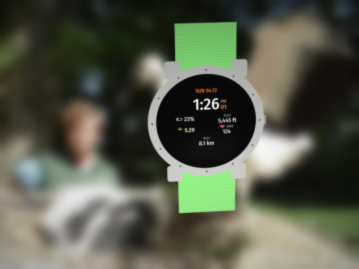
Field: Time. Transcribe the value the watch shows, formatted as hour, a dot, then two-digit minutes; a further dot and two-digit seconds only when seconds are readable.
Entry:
1.26
